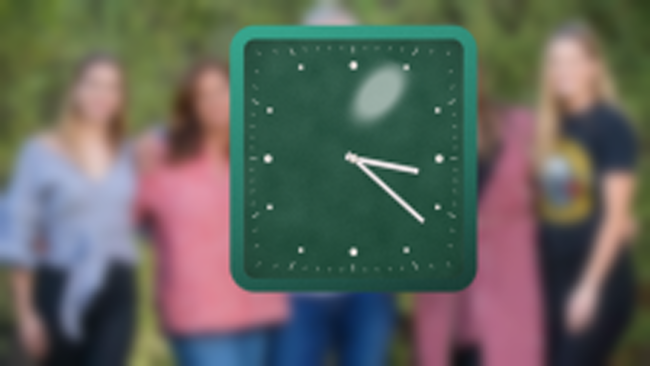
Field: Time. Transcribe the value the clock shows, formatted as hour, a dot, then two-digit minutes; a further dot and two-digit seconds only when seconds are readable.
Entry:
3.22
